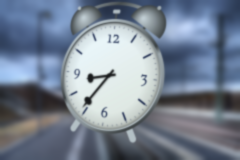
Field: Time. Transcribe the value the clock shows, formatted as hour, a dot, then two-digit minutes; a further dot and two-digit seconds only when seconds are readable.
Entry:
8.36
